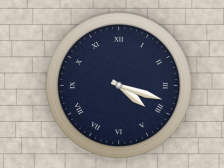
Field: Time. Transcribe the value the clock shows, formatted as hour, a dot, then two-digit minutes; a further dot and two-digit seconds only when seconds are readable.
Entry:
4.18
